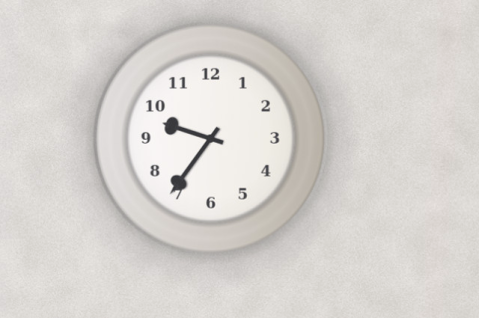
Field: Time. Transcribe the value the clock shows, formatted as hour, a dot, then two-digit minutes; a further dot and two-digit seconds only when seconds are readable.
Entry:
9.36
